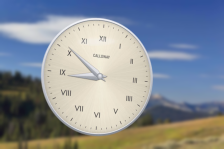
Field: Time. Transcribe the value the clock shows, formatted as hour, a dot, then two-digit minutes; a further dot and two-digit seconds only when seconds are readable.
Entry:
8.51
